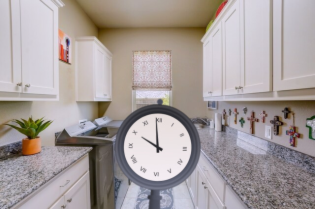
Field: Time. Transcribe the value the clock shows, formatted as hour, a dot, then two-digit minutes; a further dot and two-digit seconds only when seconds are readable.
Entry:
9.59
